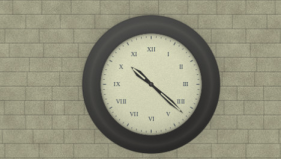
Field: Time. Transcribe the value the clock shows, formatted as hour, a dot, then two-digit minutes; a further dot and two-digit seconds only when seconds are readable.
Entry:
10.22
